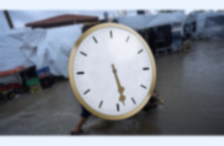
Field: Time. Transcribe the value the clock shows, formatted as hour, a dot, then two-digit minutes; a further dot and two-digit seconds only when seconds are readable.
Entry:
5.28
